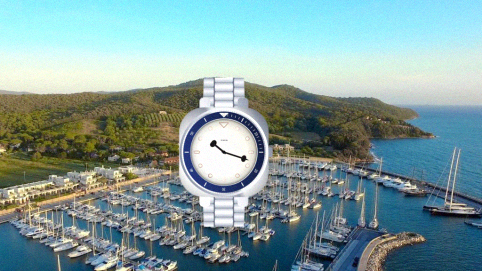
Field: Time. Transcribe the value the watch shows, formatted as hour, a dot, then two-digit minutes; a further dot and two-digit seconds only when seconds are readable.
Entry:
10.18
